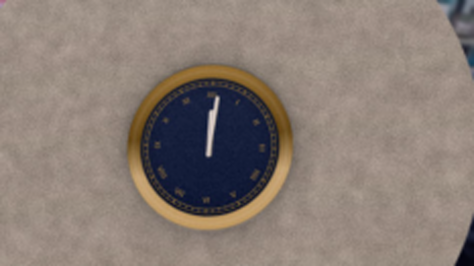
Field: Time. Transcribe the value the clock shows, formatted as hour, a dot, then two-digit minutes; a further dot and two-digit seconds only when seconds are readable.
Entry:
12.01
